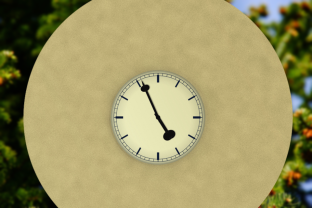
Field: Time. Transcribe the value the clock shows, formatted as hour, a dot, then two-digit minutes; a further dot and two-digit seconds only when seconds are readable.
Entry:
4.56
